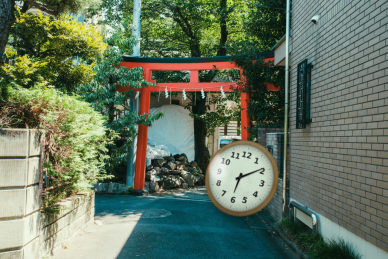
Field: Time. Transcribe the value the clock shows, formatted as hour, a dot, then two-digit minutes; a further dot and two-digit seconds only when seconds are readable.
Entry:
6.09
